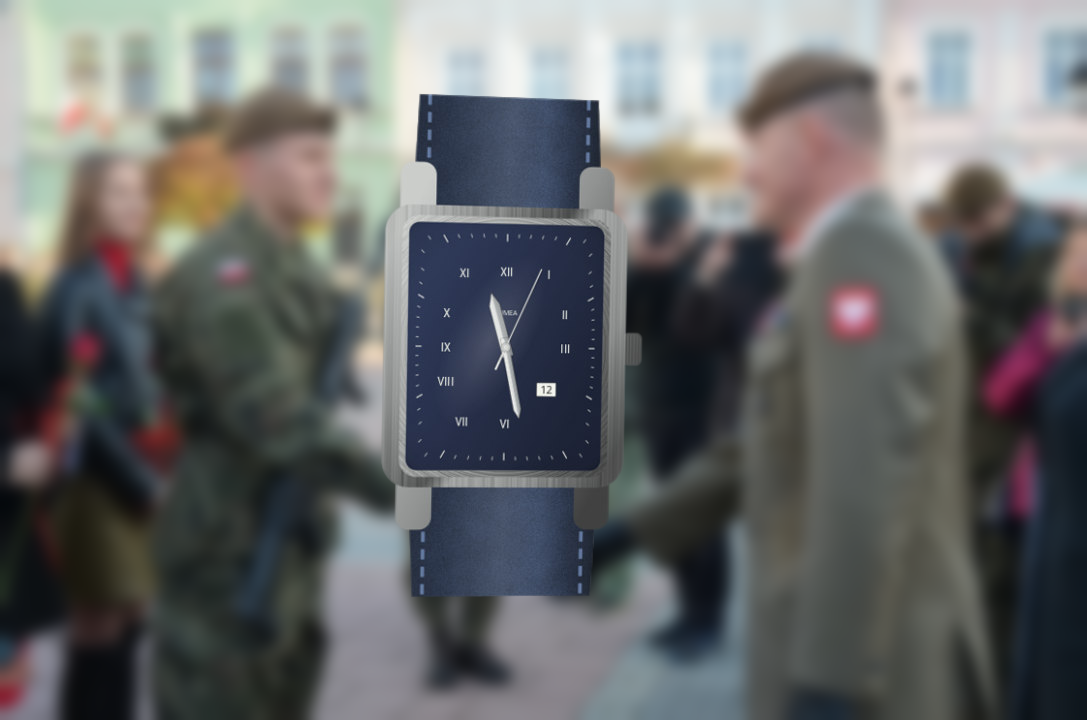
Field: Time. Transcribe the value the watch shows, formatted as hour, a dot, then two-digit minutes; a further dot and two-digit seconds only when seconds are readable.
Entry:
11.28.04
